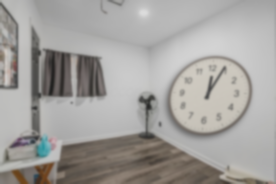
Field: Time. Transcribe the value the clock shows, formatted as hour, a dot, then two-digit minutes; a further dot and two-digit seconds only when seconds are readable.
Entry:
12.04
